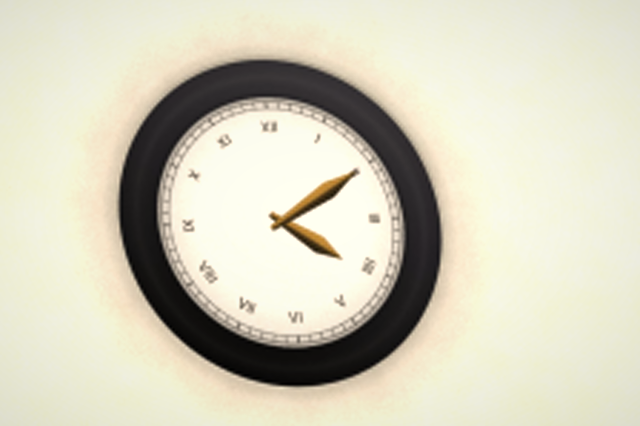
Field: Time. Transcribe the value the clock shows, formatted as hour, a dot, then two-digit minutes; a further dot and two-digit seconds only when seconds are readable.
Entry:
4.10
